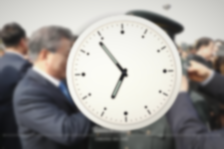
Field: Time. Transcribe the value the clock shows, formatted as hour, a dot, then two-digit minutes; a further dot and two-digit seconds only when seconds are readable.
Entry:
6.54
